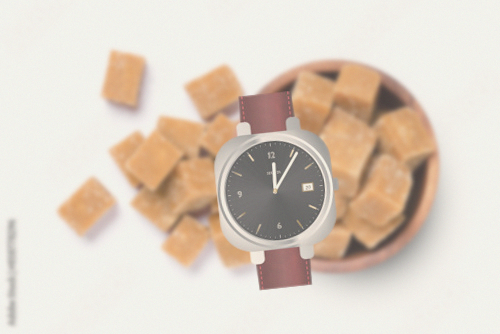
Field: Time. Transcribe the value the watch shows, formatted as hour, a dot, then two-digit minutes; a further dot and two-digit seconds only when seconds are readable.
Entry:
12.06
